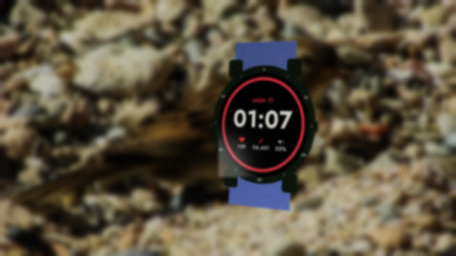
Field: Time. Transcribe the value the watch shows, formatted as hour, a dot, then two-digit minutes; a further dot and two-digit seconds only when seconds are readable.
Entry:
1.07
